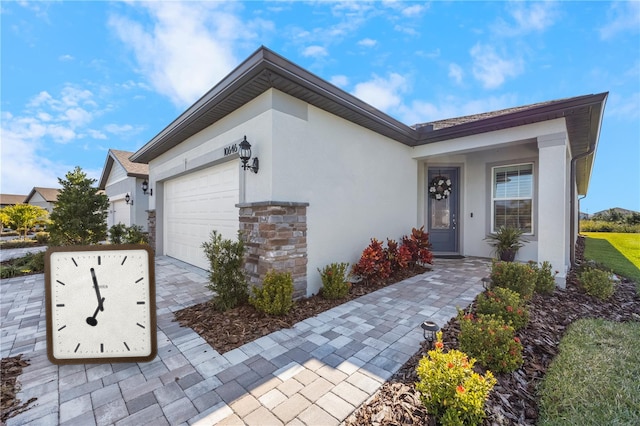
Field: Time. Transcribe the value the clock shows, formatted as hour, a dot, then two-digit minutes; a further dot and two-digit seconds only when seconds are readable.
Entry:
6.58
